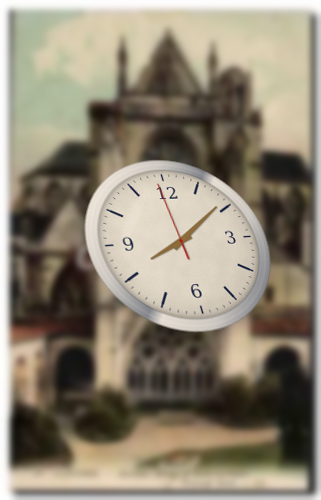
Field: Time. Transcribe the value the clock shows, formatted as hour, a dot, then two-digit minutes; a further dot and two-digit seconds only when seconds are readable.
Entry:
8.08.59
